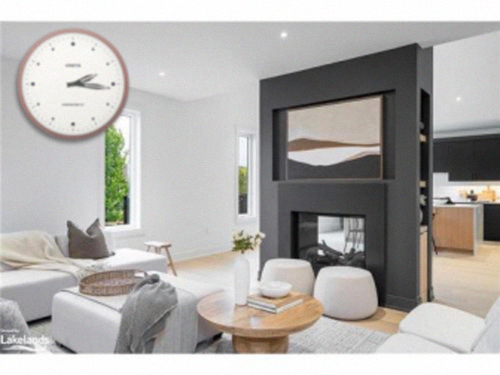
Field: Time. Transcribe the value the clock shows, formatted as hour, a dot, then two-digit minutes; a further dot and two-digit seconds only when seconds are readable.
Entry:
2.16
